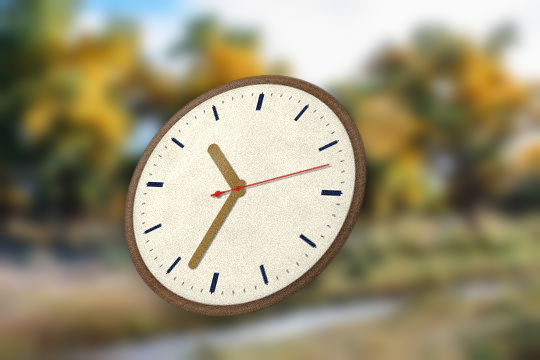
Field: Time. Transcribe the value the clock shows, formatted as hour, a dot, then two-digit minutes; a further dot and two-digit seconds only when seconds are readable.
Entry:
10.33.12
